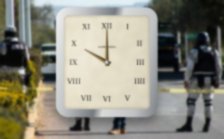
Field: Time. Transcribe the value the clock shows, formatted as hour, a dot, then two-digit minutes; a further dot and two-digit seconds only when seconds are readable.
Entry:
10.00
